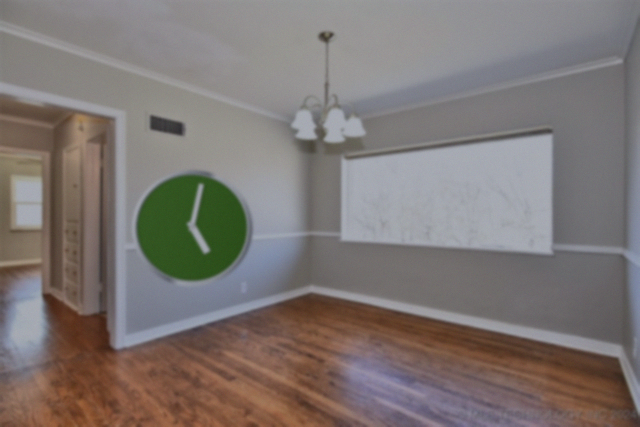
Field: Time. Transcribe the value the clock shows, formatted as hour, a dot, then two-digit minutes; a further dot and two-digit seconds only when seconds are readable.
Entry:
5.02
